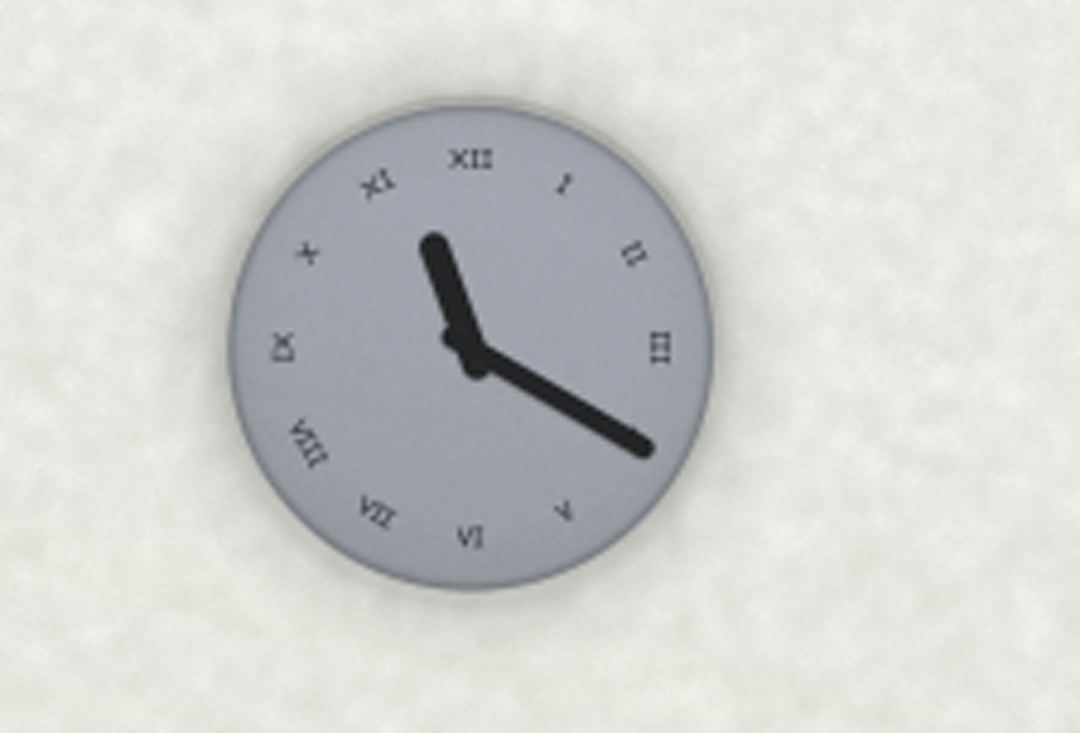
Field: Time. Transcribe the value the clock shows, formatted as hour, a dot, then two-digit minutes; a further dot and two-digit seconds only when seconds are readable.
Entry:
11.20
